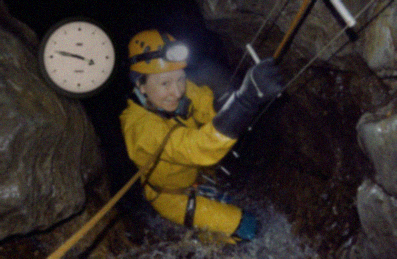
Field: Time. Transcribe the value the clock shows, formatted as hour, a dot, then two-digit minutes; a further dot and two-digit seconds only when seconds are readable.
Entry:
3.47
